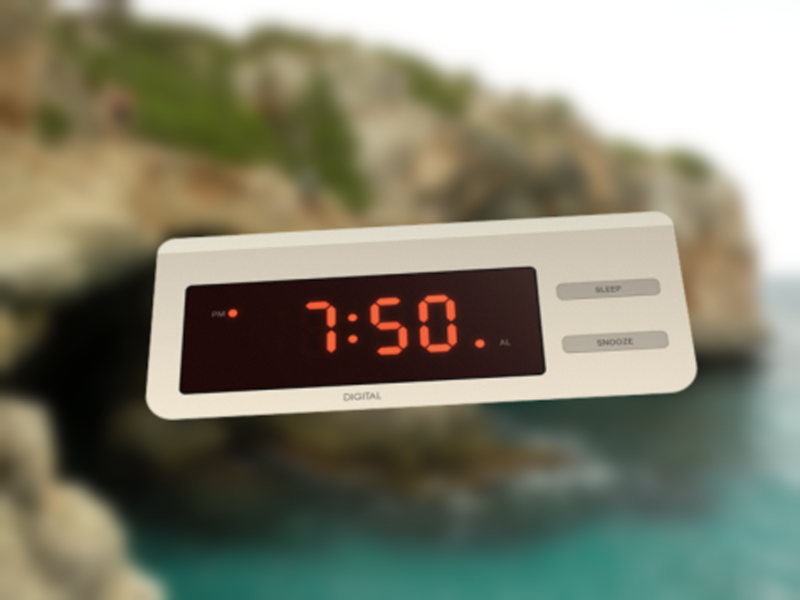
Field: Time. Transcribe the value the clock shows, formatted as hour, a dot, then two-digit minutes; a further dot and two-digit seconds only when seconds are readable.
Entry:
7.50
